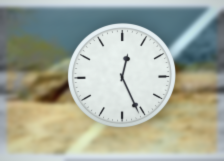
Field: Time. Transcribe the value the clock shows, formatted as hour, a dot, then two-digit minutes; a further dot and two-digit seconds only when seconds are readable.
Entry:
12.26
